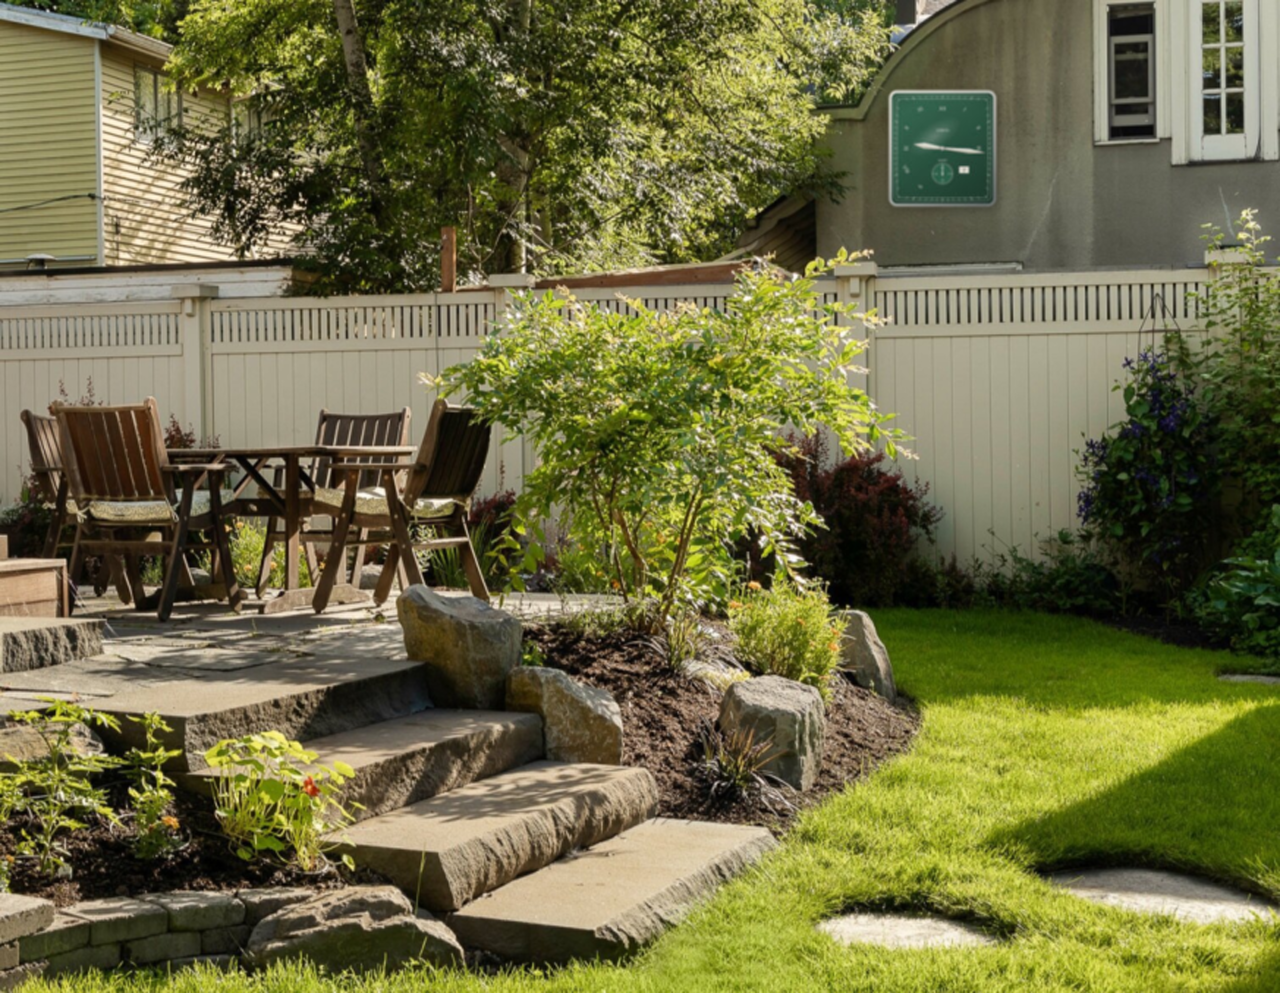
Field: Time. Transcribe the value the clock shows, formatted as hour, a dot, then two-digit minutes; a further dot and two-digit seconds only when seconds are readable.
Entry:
9.16
